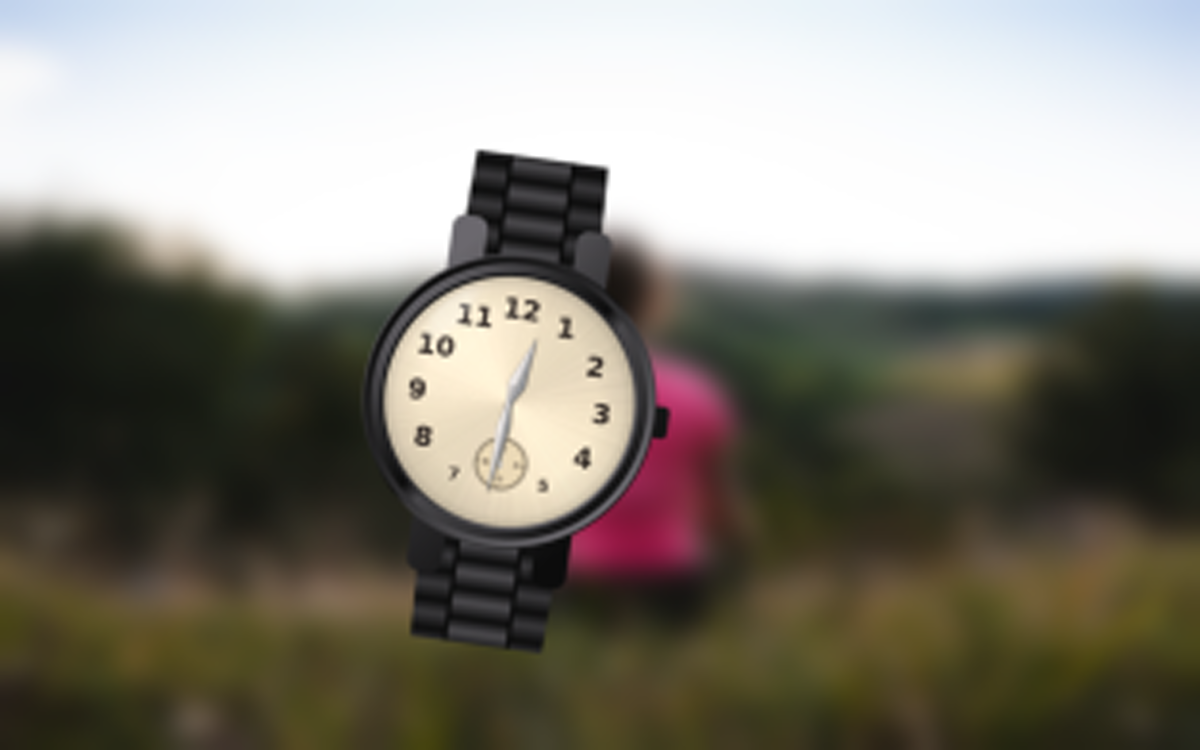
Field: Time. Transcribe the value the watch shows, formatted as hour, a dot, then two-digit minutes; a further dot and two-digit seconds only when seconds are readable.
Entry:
12.31
